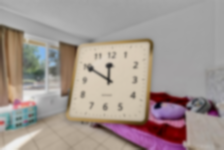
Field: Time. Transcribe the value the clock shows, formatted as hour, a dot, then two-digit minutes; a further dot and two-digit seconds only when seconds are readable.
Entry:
11.50
